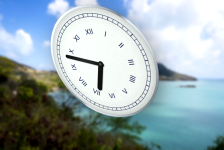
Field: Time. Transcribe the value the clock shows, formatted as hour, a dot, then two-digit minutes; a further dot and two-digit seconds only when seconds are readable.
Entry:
6.48
